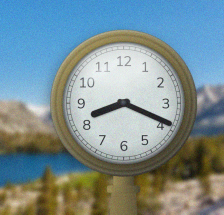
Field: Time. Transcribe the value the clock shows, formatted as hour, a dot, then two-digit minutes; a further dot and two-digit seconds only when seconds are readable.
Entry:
8.19
